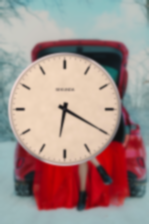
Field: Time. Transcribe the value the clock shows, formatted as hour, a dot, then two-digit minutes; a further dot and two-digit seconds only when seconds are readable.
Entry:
6.20
